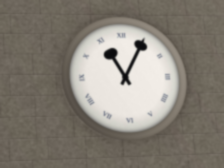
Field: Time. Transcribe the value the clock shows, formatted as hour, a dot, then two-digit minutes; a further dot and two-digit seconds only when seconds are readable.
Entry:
11.05
